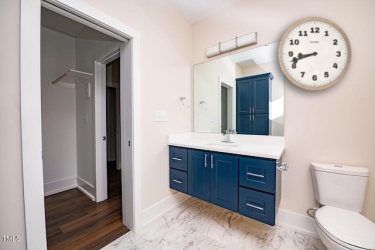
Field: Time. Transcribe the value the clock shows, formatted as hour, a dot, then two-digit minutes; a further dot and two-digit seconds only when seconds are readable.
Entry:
8.42
